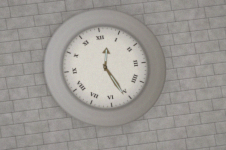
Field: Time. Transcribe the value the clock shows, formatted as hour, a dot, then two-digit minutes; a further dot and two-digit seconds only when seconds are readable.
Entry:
12.26
